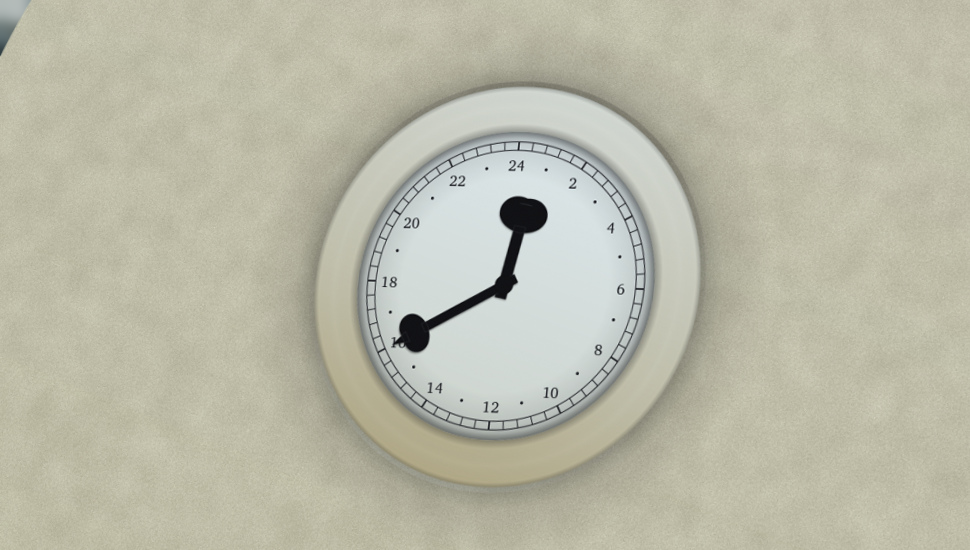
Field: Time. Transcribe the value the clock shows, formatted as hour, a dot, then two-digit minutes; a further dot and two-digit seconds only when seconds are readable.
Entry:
0.40
